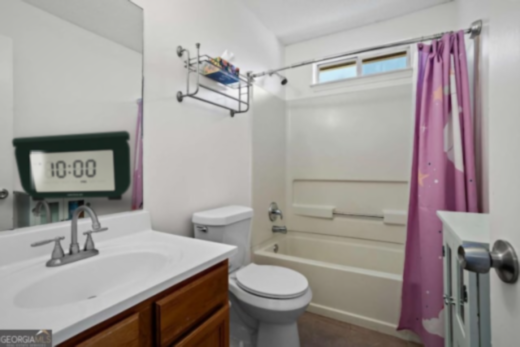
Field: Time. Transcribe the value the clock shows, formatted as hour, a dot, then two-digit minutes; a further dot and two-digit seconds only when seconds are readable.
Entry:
10.00
